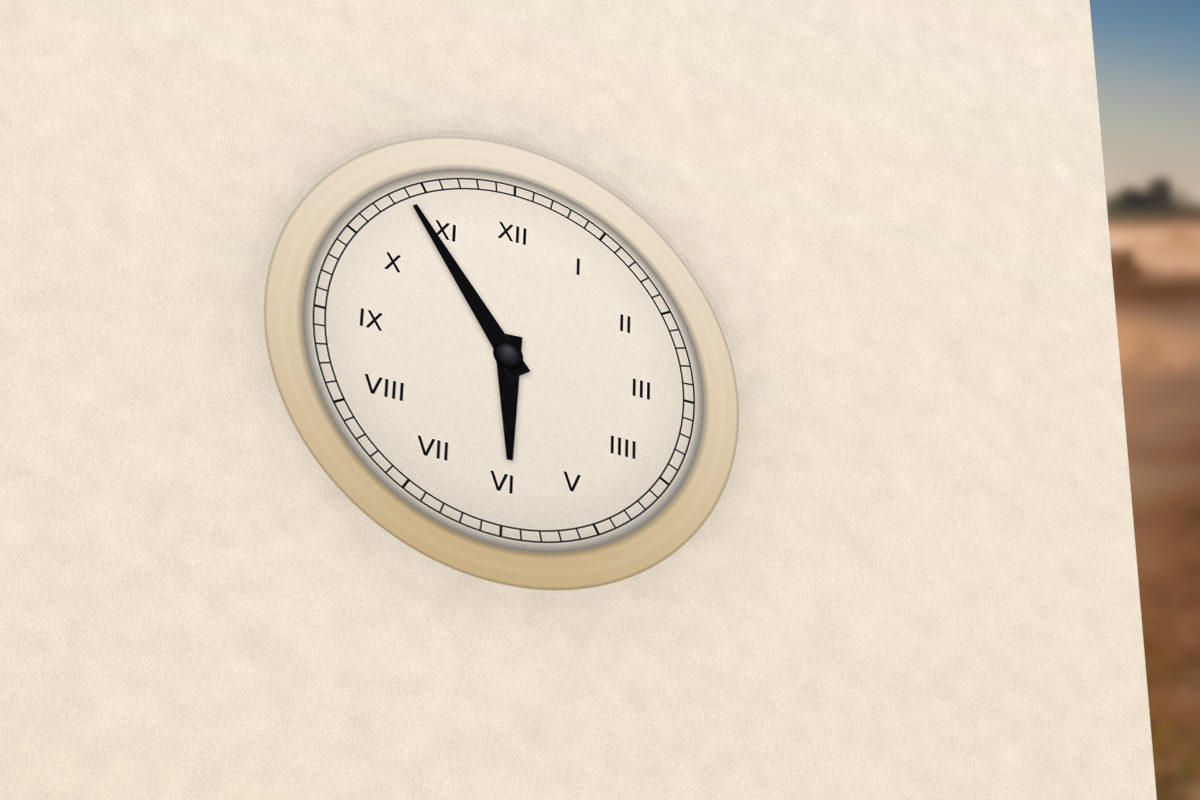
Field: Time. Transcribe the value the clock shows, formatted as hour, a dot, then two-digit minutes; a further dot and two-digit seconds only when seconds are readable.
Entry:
5.54
